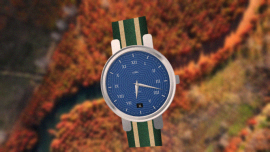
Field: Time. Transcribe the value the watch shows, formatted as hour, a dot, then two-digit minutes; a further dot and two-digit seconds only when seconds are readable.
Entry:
6.18
